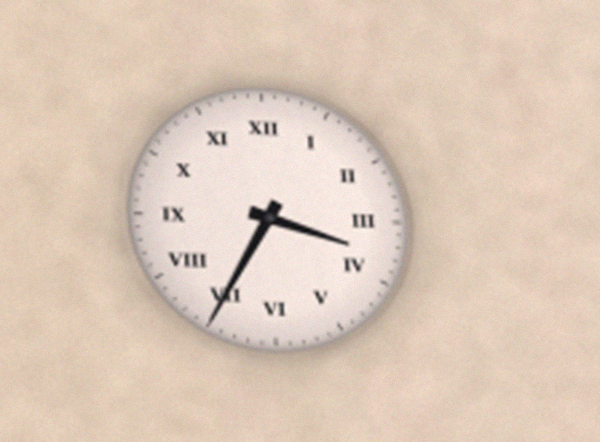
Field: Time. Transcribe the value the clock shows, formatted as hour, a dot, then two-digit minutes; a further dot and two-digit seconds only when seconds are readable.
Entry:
3.35
